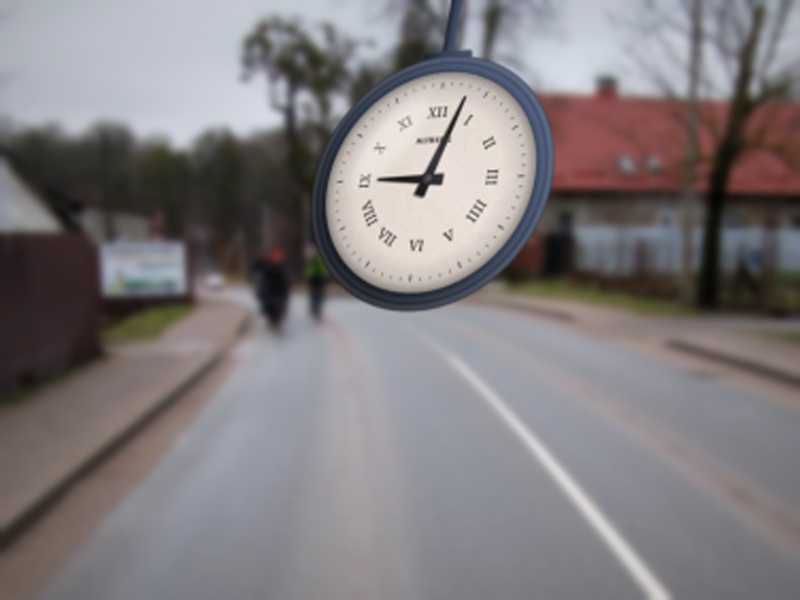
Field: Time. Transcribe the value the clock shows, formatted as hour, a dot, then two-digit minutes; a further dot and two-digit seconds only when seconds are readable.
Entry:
9.03
